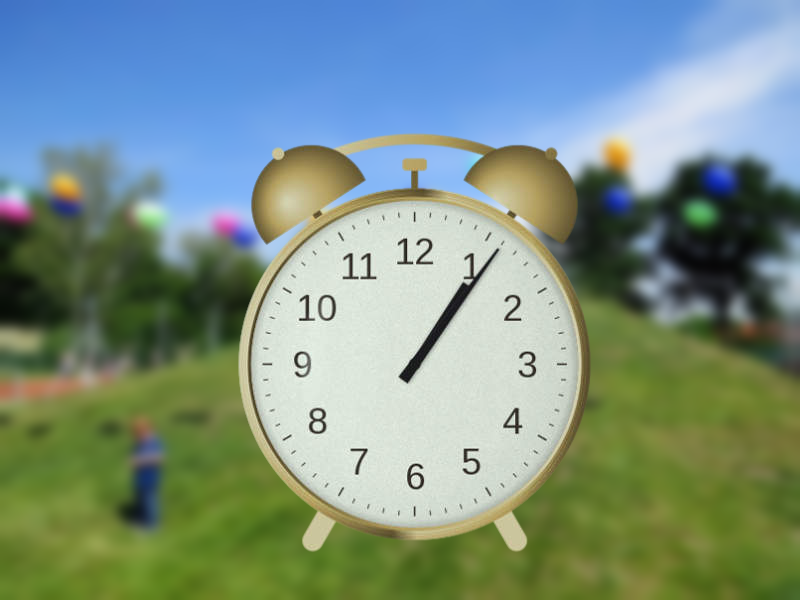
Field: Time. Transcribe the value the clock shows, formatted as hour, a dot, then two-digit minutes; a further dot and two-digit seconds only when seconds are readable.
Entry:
1.06
